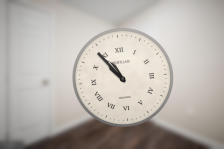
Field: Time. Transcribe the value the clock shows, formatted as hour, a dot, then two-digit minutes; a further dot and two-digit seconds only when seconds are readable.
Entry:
10.54
